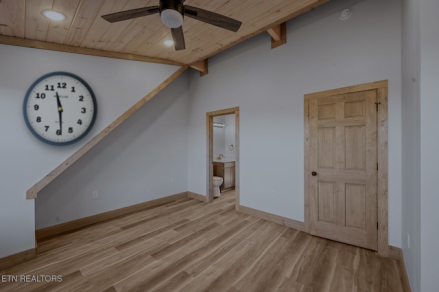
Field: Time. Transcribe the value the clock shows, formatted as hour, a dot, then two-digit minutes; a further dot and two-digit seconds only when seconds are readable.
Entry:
11.29
